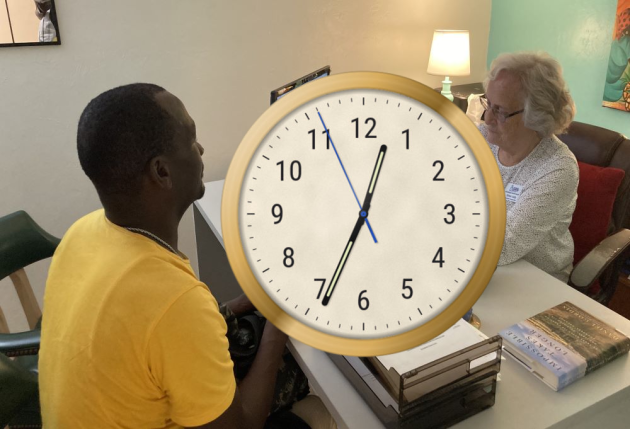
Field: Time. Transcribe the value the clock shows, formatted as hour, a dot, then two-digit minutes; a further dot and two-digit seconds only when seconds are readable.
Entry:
12.33.56
